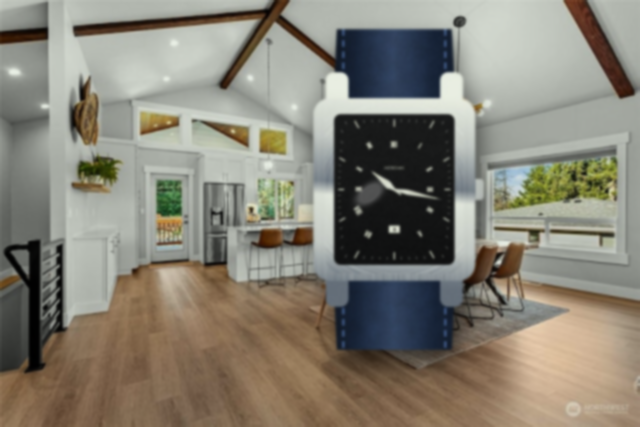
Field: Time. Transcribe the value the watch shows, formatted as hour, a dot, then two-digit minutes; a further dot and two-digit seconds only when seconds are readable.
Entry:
10.17
